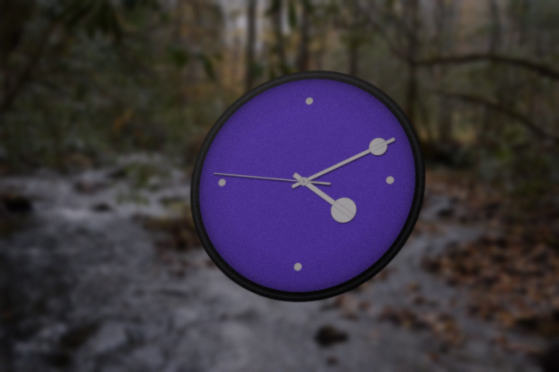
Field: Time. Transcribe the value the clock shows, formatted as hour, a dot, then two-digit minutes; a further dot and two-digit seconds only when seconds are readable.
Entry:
4.10.46
